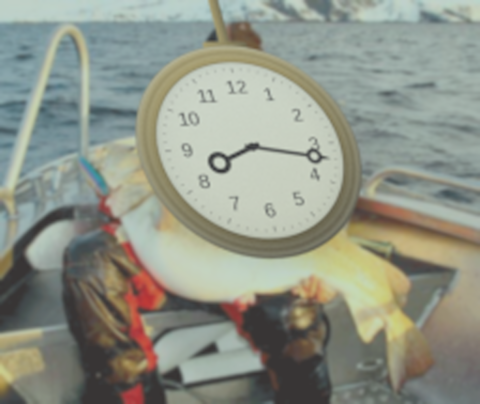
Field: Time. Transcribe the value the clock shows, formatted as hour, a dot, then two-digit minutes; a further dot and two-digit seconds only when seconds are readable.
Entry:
8.17
